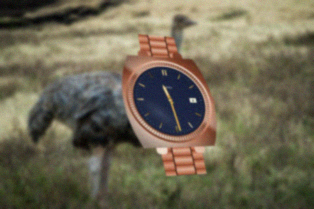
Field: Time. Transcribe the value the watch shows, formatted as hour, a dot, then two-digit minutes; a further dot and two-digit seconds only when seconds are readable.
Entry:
11.29
